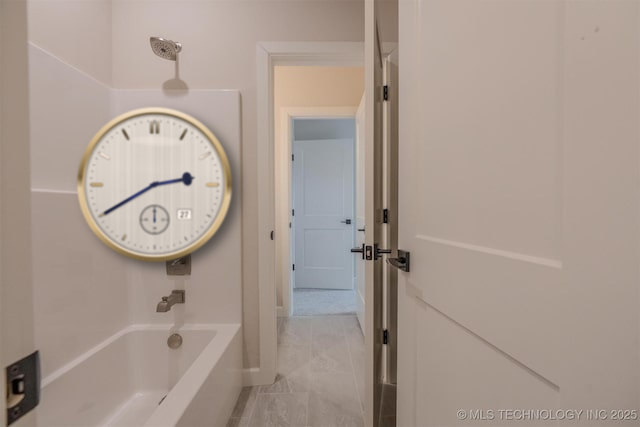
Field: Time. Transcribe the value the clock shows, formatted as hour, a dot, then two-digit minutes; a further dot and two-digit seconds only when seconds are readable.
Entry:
2.40
